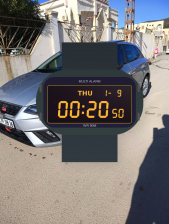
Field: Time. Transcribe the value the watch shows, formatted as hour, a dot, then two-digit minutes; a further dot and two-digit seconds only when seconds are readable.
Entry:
0.20.50
